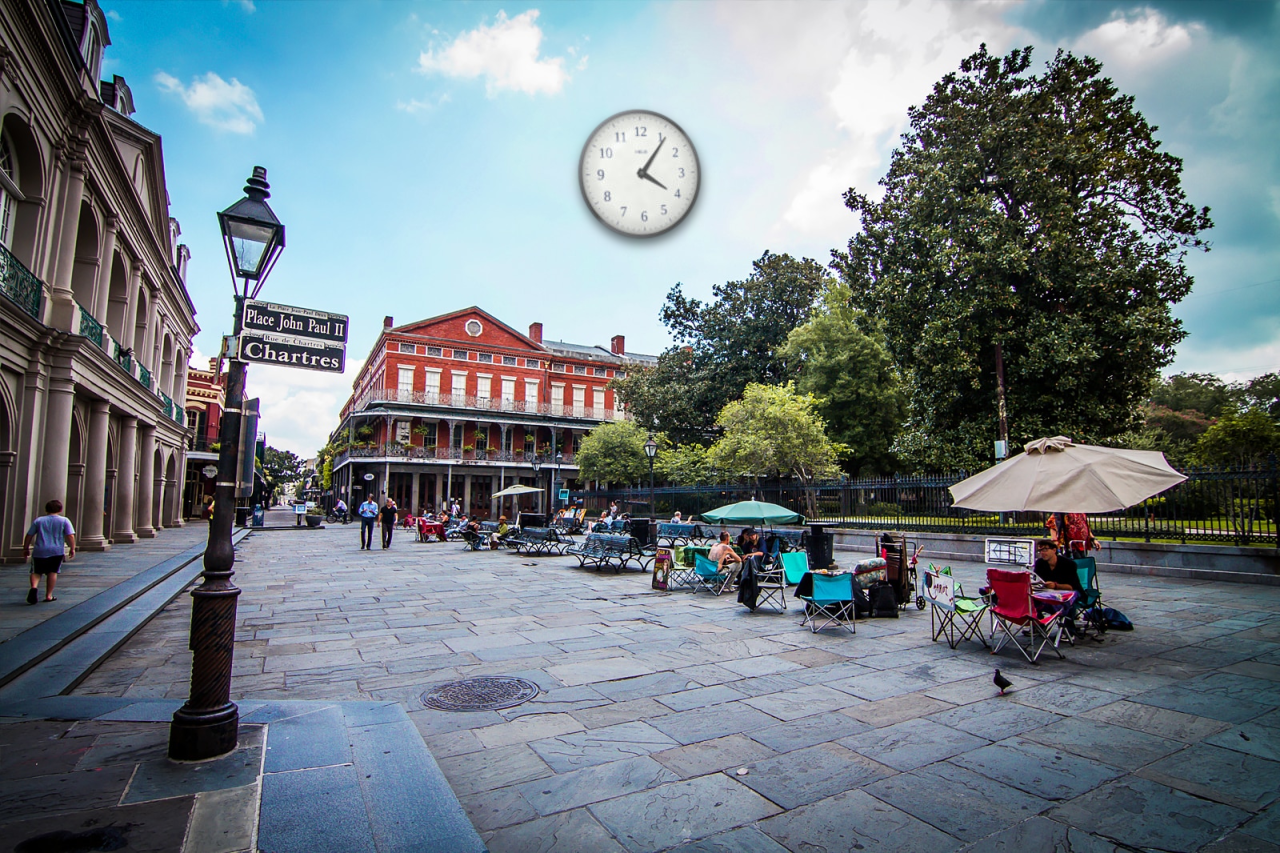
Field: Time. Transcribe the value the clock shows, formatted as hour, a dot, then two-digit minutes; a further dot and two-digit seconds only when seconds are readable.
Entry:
4.06
